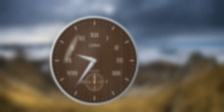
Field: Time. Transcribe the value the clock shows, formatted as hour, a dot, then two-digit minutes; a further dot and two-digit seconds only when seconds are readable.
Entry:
9.36
